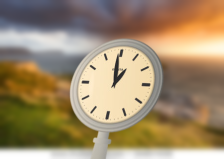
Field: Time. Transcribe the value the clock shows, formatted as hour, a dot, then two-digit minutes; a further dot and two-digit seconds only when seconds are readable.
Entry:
12.59
